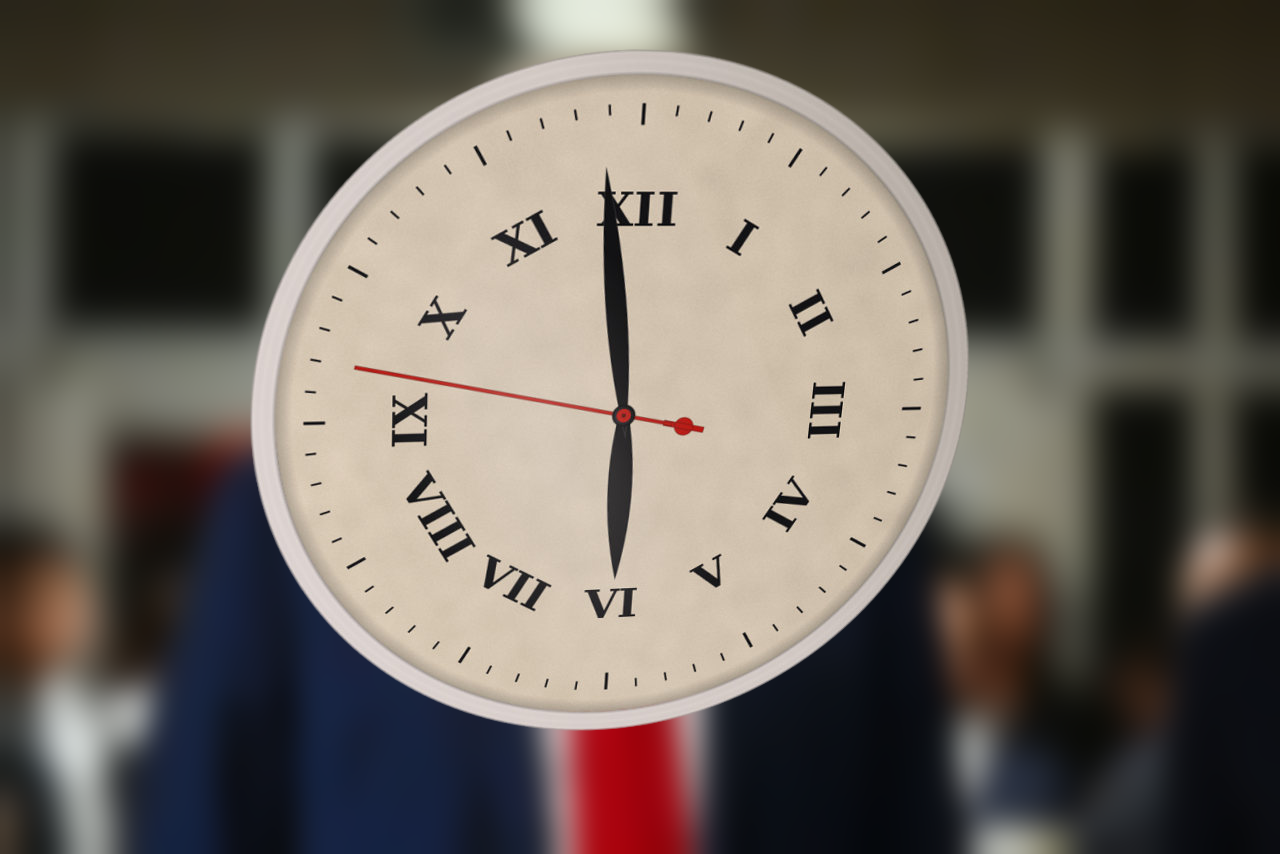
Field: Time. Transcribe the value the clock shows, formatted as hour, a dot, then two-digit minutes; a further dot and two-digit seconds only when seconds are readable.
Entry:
5.58.47
